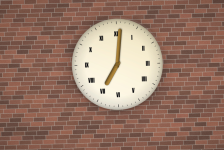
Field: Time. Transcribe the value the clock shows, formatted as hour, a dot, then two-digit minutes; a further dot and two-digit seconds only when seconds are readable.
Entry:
7.01
